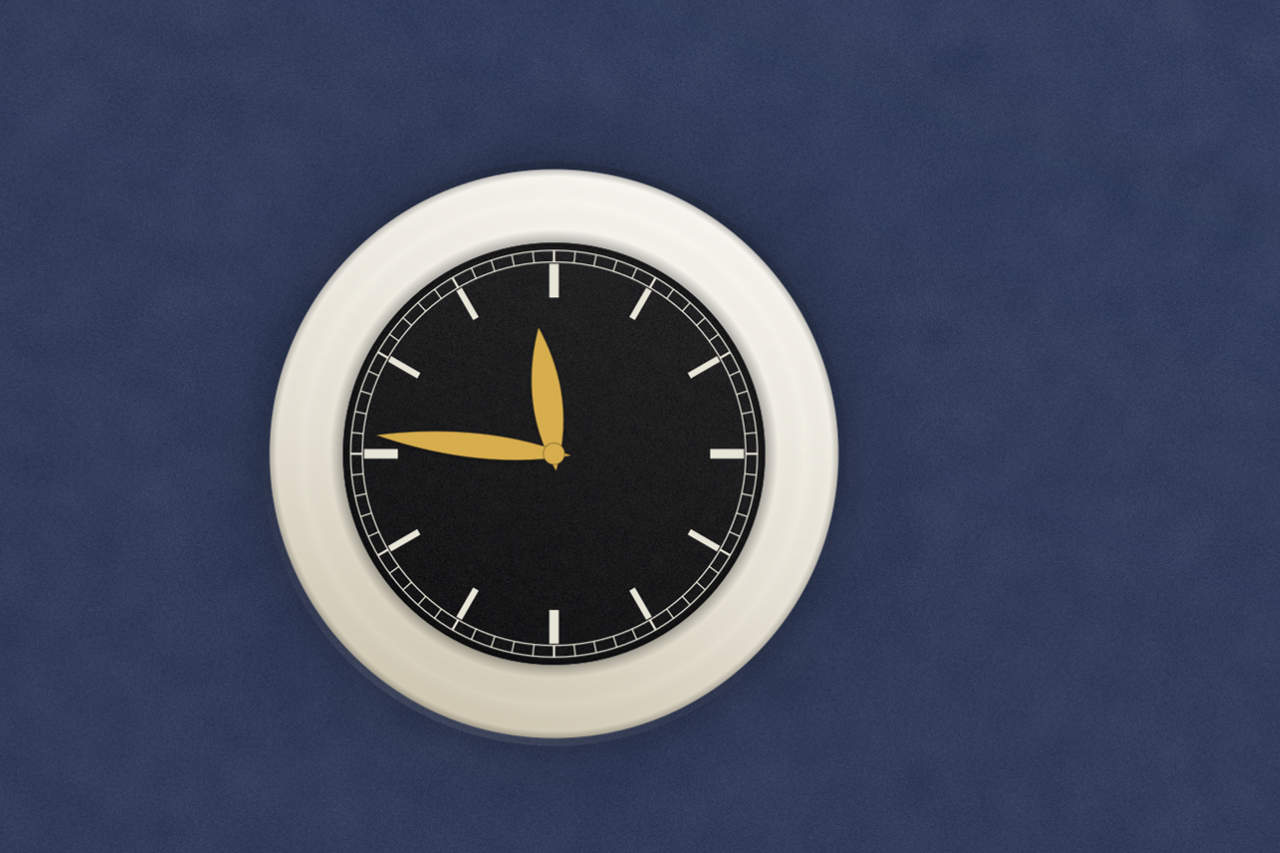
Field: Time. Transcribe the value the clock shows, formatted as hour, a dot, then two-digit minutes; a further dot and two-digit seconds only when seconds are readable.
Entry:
11.46
